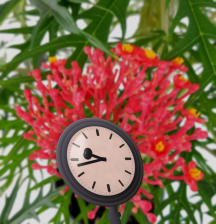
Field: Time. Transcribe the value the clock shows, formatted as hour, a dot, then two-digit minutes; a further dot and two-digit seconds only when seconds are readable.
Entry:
9.43
